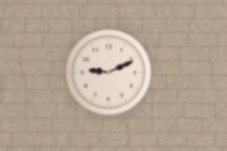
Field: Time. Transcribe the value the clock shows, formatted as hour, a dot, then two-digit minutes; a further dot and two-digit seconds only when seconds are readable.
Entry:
9.11
